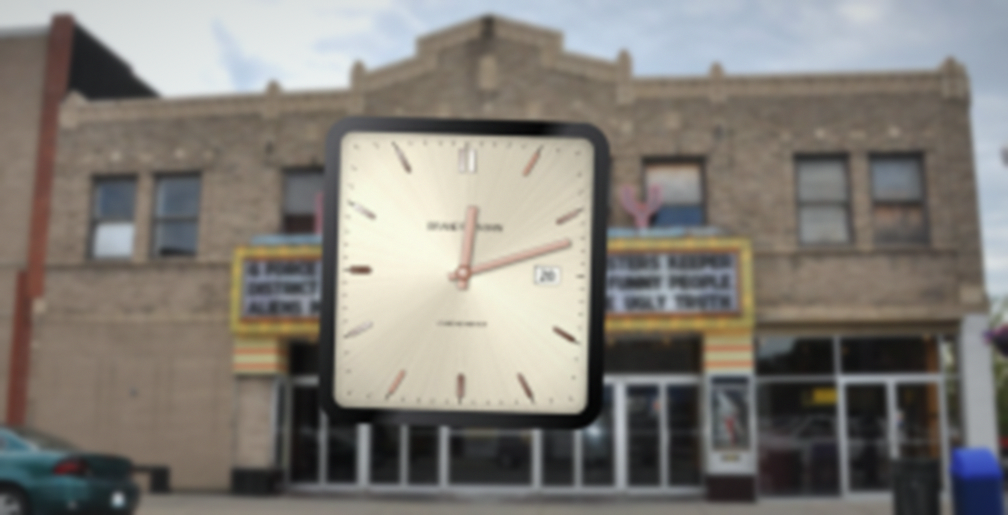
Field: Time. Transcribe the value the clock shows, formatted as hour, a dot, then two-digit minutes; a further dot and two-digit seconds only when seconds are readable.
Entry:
12.12
